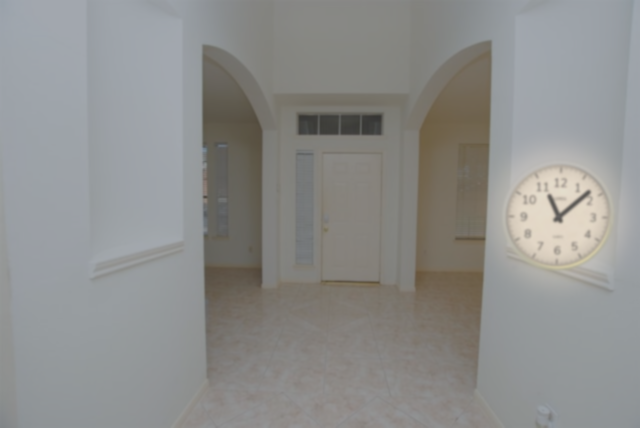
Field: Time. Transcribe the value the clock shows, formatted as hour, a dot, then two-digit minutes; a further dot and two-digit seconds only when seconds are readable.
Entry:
11.08
